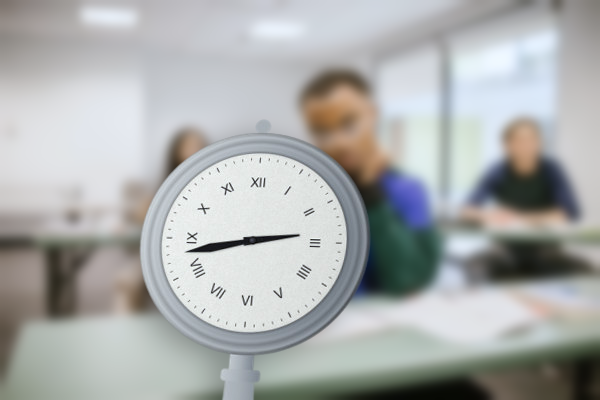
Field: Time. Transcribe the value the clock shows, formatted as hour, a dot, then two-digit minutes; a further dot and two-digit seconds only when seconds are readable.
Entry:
2.43
